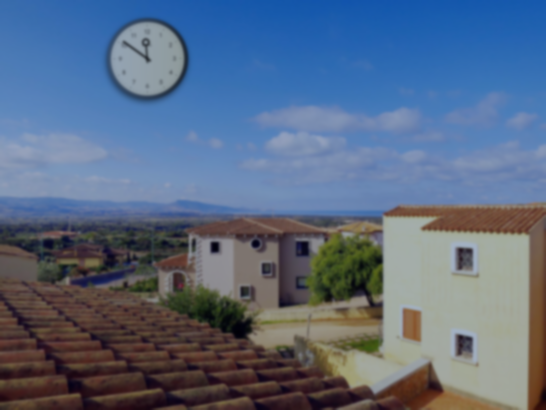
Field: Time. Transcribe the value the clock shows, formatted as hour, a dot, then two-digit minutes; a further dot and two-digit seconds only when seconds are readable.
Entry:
11.51
